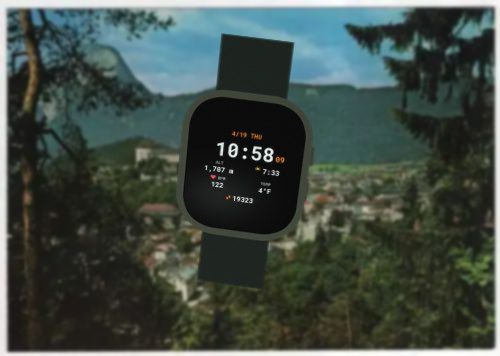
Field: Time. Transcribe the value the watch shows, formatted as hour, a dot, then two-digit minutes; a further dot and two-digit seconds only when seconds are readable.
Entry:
10.58.09
